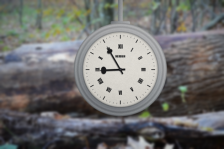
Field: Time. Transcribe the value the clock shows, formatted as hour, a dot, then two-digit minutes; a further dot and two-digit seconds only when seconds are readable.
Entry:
8.55
